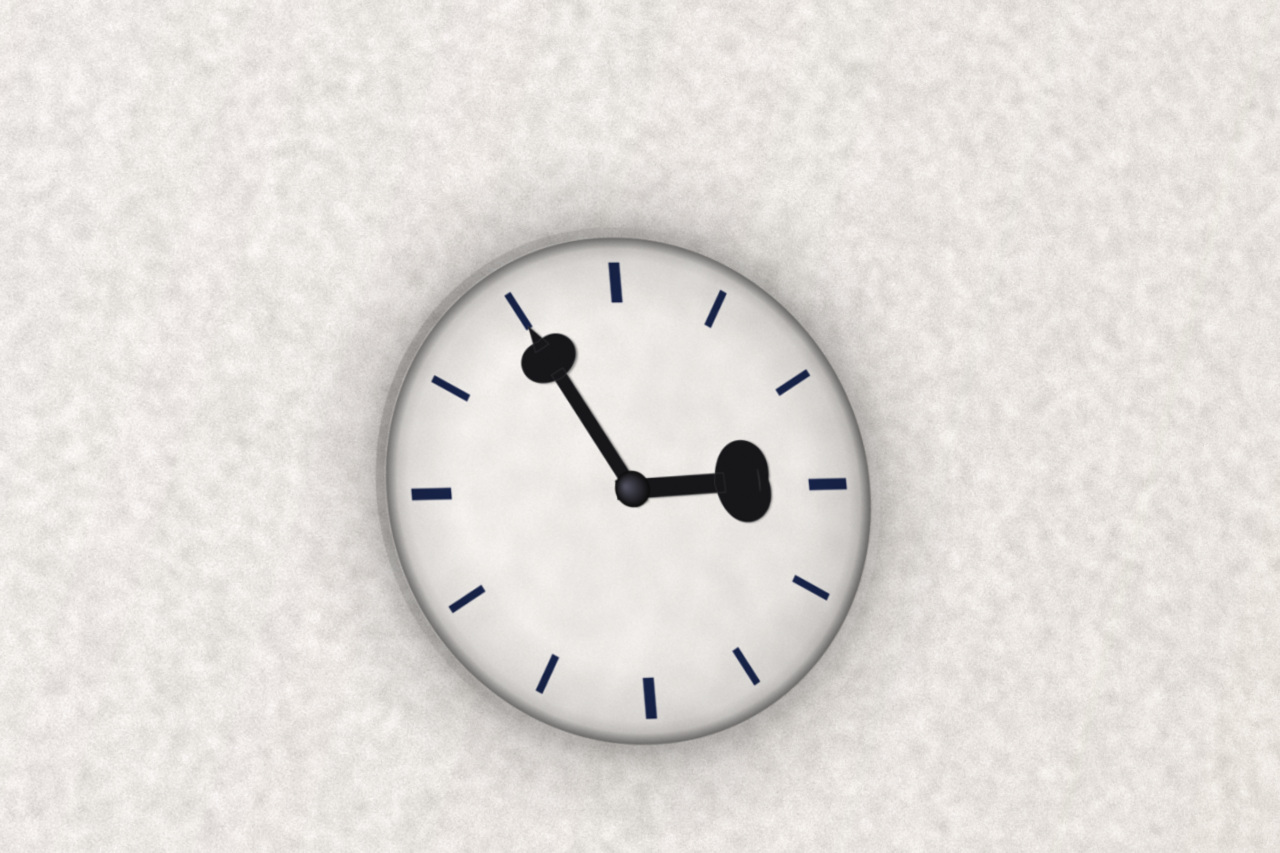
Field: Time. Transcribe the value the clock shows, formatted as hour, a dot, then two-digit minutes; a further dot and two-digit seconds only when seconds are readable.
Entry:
2.55
